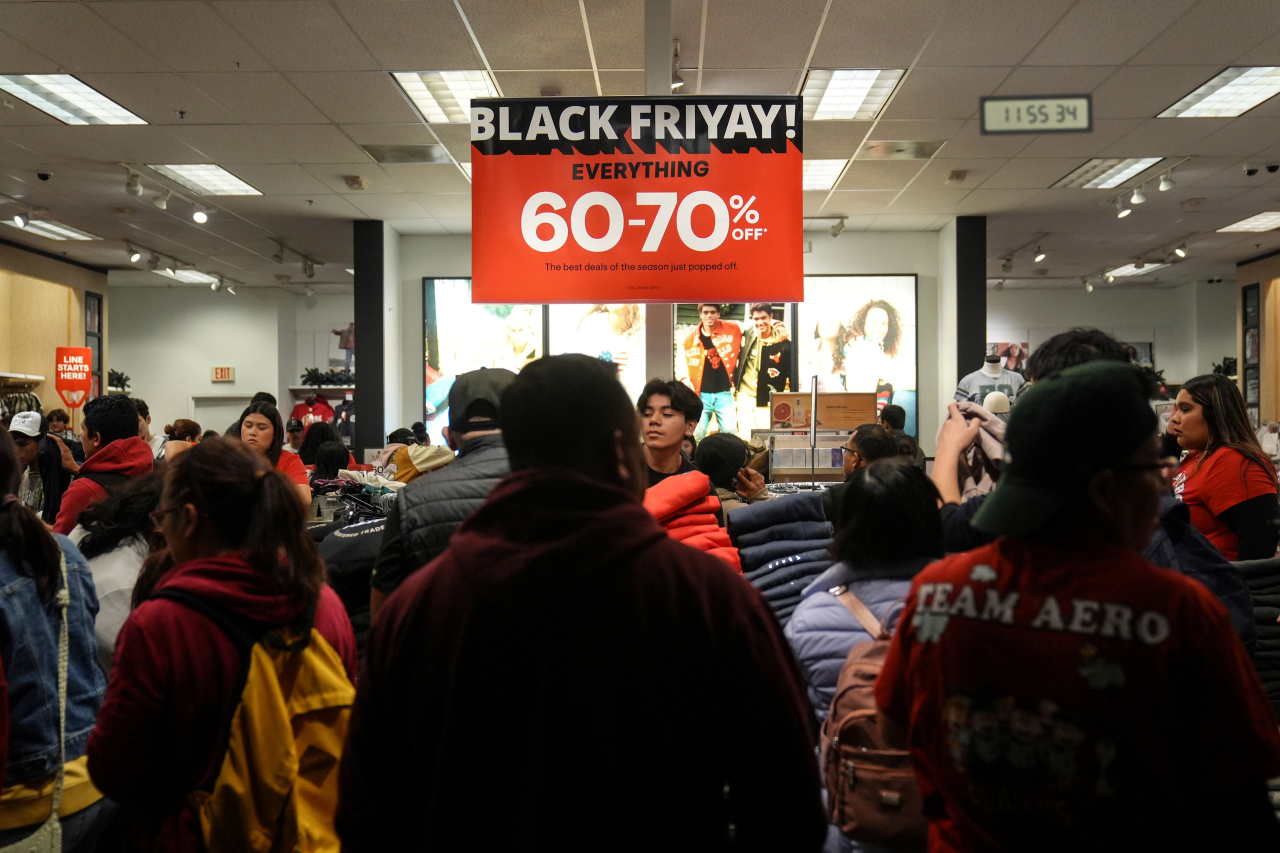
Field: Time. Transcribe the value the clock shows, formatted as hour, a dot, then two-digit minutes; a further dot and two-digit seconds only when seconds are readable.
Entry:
11.55.34
